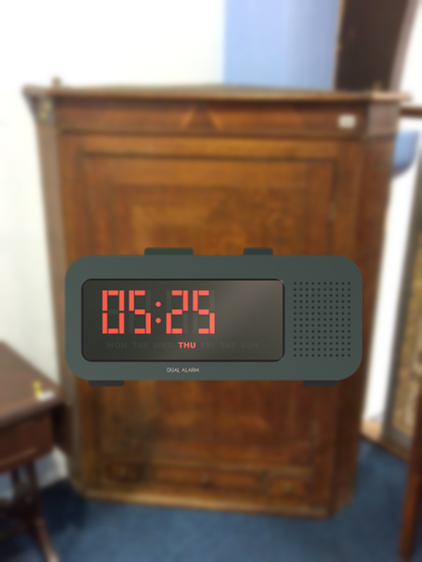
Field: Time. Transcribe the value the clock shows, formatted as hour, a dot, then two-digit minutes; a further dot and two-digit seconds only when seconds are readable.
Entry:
5.25
